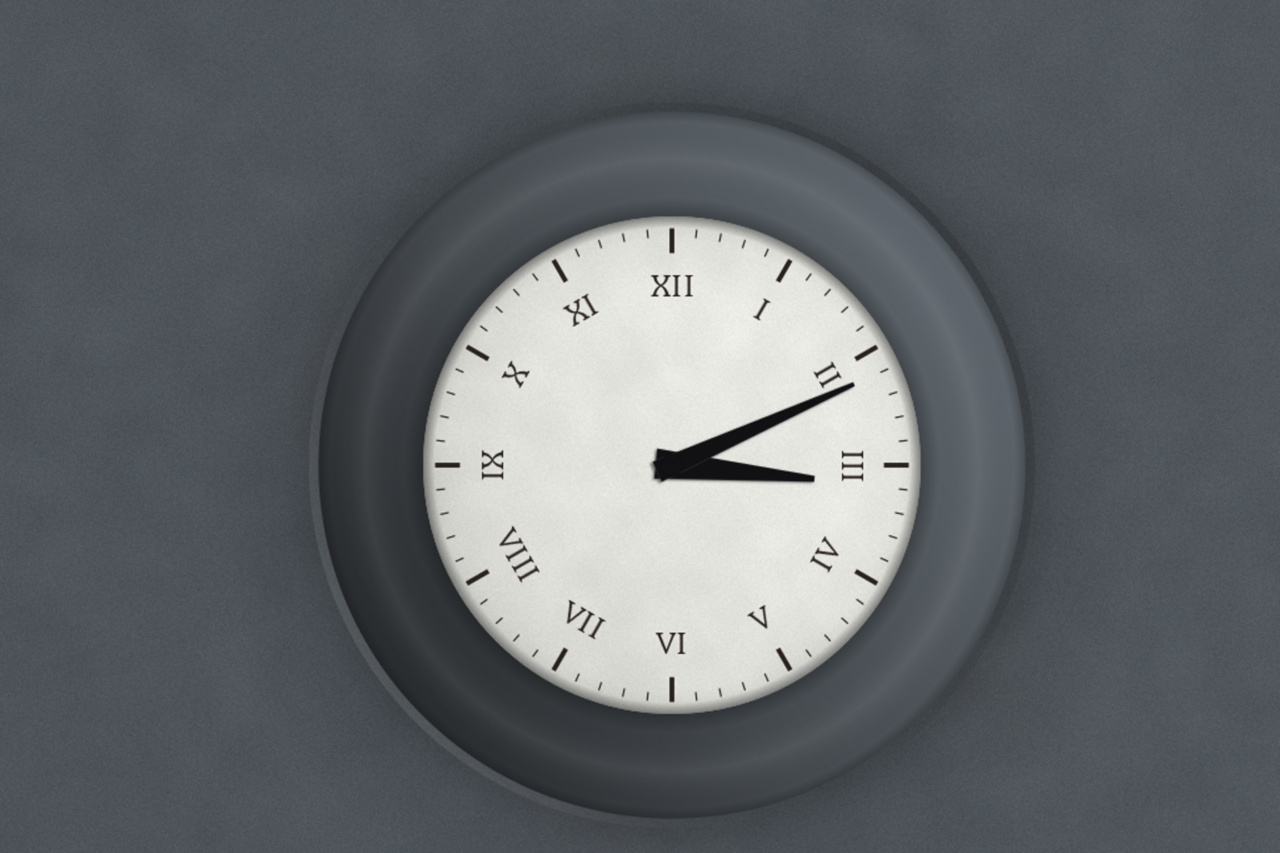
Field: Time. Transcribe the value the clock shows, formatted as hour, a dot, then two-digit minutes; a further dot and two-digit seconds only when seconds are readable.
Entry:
3.11
